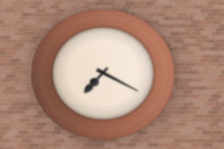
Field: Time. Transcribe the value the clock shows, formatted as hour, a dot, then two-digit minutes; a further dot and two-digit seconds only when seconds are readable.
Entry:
7.20
